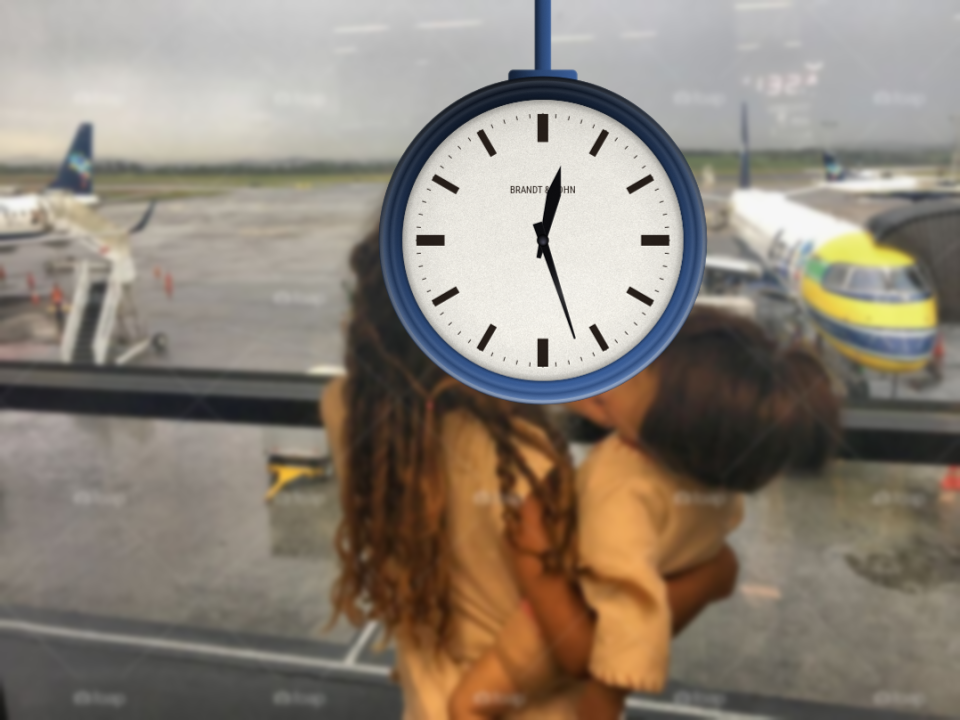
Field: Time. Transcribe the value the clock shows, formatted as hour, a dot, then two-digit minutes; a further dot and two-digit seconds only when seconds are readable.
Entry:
12.27
